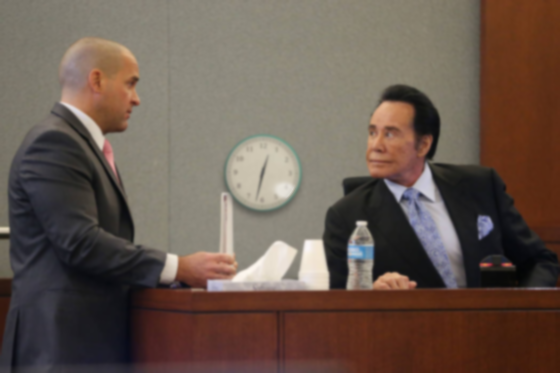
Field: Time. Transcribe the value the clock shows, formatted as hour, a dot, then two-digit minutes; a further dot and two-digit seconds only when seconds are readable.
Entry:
12.32
